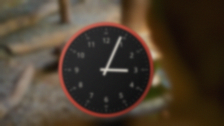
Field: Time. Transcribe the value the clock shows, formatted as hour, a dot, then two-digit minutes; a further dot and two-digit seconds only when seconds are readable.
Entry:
3.04
